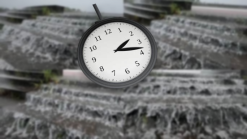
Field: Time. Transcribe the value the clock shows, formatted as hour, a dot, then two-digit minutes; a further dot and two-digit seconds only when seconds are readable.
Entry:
2.18
